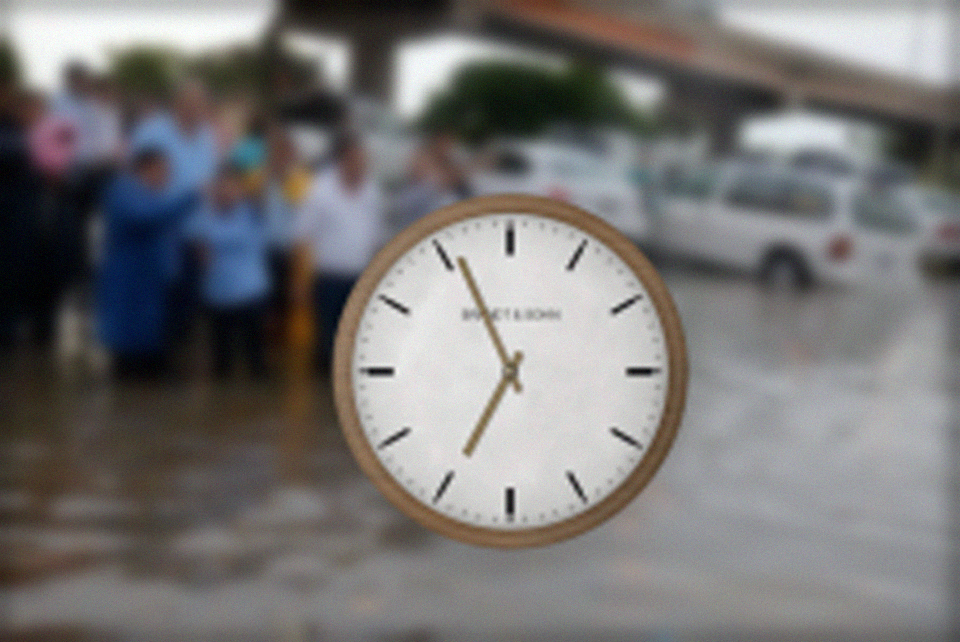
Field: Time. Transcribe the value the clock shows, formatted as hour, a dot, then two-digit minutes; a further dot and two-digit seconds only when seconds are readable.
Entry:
6.56
